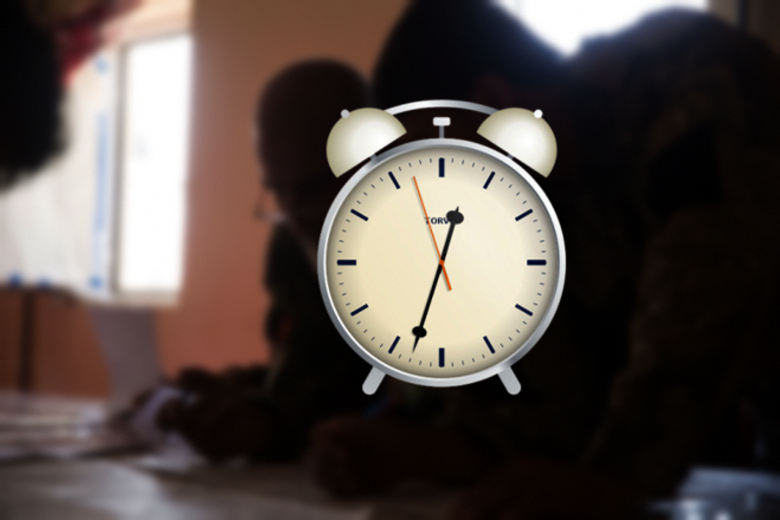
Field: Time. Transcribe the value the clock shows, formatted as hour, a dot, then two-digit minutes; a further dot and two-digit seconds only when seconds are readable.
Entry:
12.32.57
